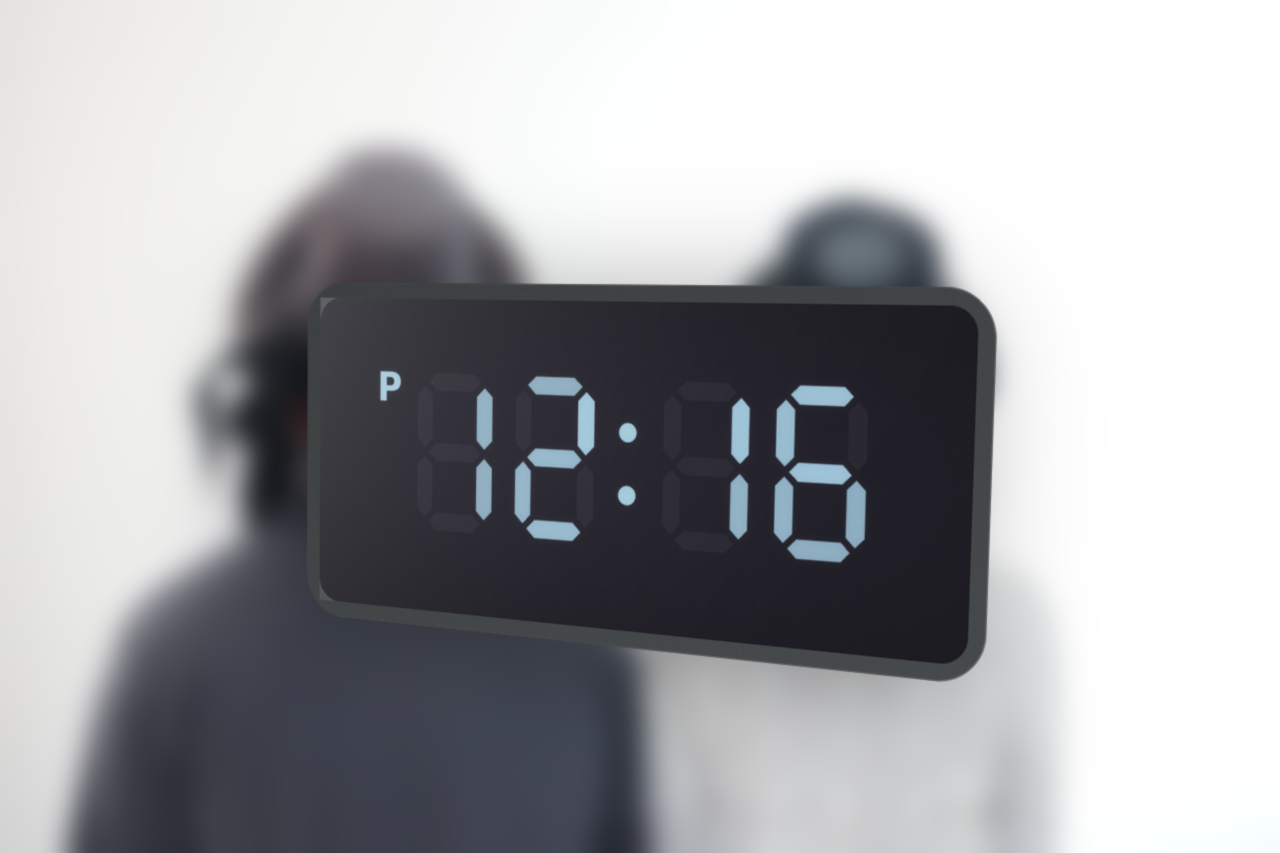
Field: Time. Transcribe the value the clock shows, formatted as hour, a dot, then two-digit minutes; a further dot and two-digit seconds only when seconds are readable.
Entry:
12.16
